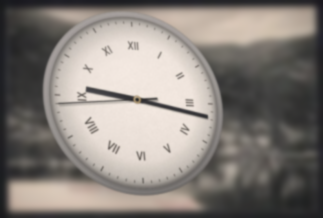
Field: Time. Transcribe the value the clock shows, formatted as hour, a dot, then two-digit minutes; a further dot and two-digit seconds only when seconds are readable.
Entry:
9.16.44
